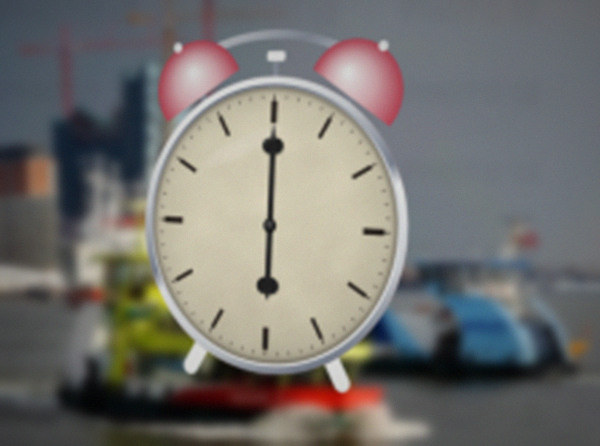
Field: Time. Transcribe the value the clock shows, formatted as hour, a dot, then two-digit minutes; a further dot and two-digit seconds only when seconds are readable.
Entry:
6.00
